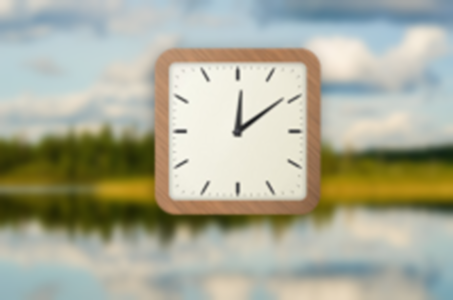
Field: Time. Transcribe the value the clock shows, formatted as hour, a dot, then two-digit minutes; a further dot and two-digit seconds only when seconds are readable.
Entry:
12.09
